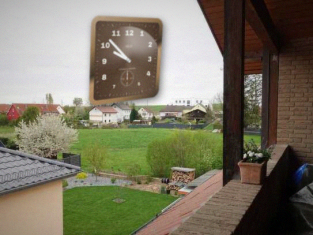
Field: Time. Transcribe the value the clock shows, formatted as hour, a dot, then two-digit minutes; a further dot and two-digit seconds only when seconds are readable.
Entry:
9.52
